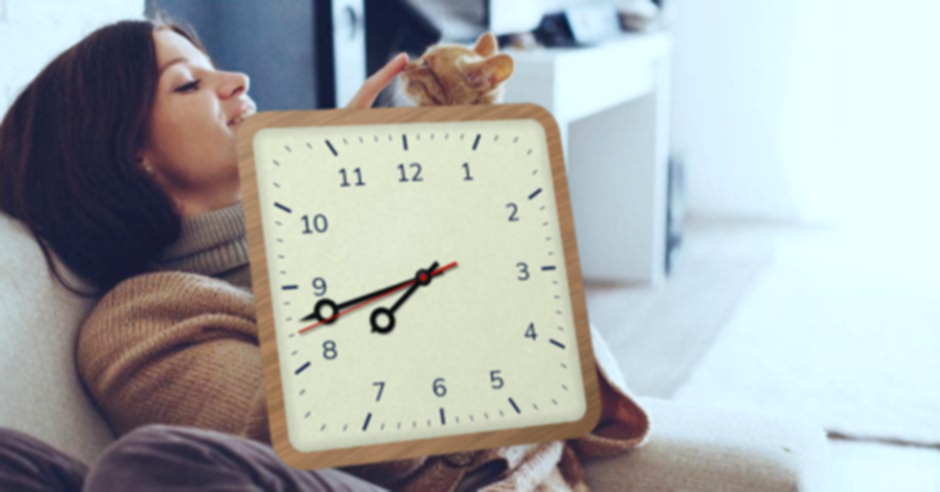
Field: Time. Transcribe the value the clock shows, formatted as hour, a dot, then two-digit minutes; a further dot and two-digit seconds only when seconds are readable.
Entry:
7.42.42
